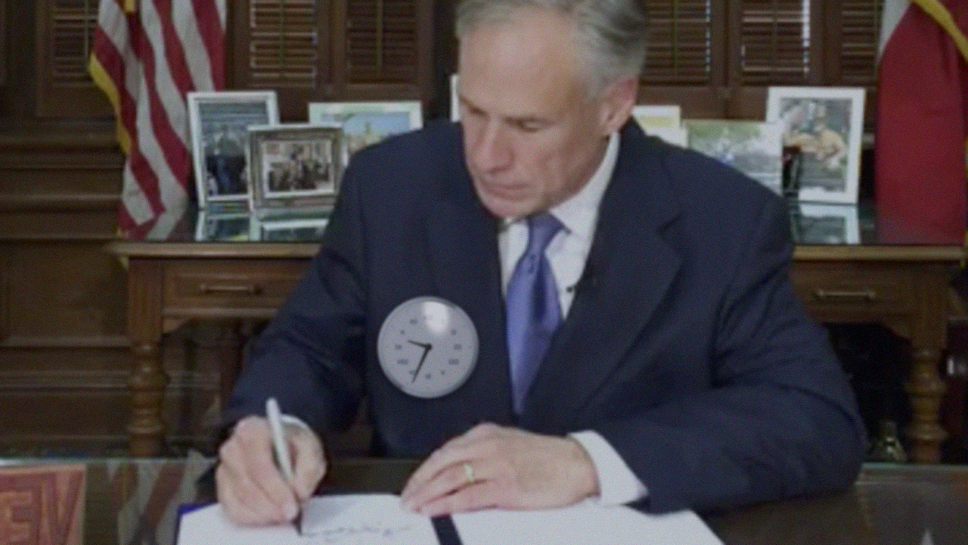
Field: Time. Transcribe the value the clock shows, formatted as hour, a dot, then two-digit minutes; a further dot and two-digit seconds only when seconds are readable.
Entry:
9.34
